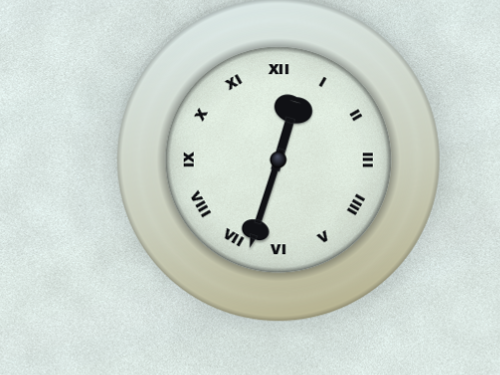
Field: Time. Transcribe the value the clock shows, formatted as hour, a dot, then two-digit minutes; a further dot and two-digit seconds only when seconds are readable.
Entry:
12.33
